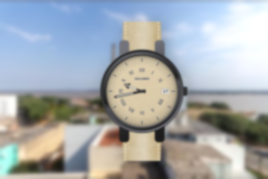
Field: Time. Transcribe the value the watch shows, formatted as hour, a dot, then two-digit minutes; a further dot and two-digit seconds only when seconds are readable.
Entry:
9.43
